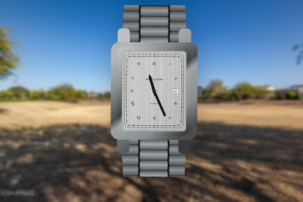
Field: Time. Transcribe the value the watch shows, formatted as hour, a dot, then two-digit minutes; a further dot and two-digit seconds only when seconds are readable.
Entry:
11.26
